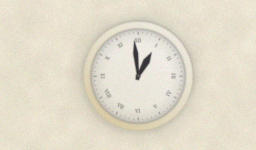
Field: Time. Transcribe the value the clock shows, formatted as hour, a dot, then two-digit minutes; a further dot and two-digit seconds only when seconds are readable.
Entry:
12.59
